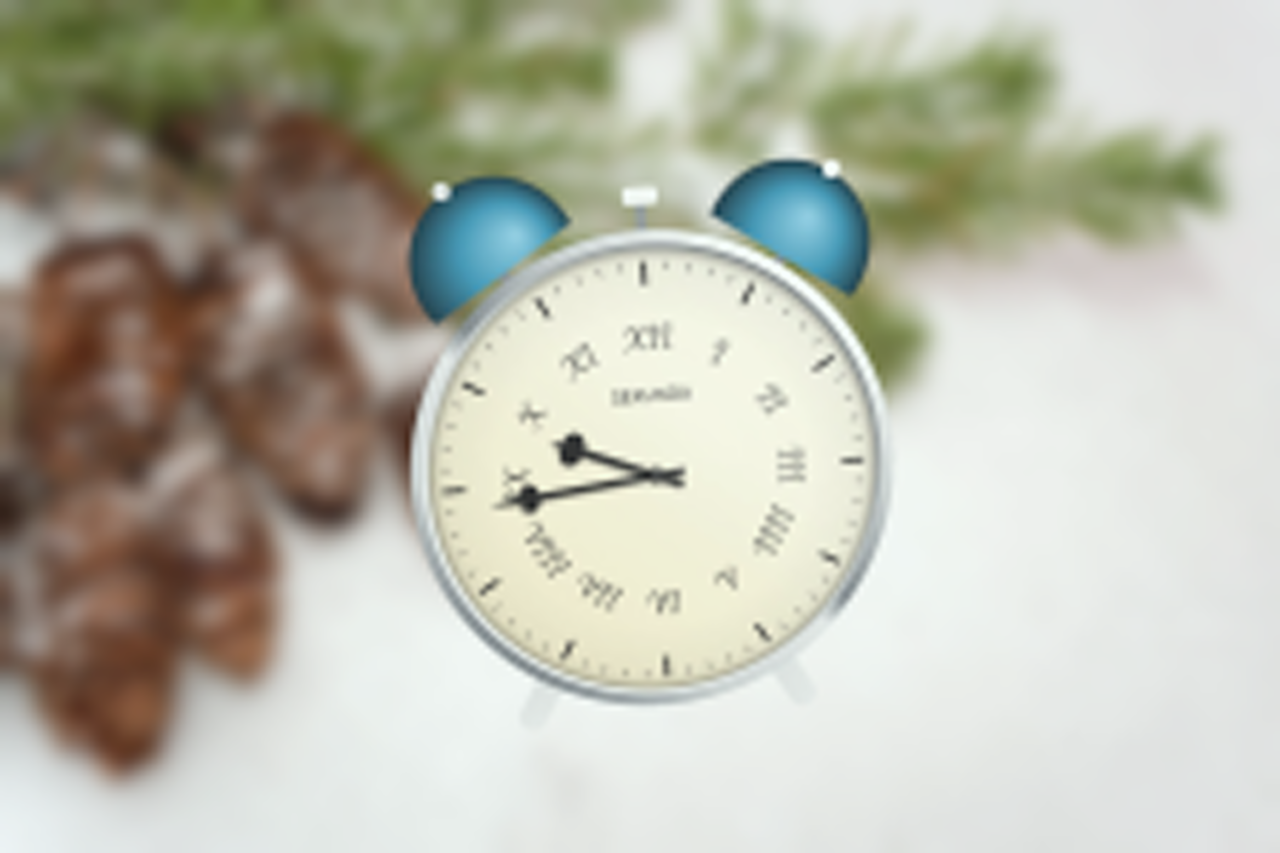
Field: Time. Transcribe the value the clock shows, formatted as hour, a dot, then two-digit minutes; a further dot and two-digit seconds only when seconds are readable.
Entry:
9.44
